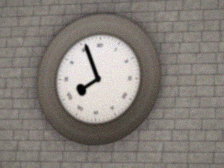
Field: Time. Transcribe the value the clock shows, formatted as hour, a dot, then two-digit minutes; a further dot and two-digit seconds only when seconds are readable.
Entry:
7.56
